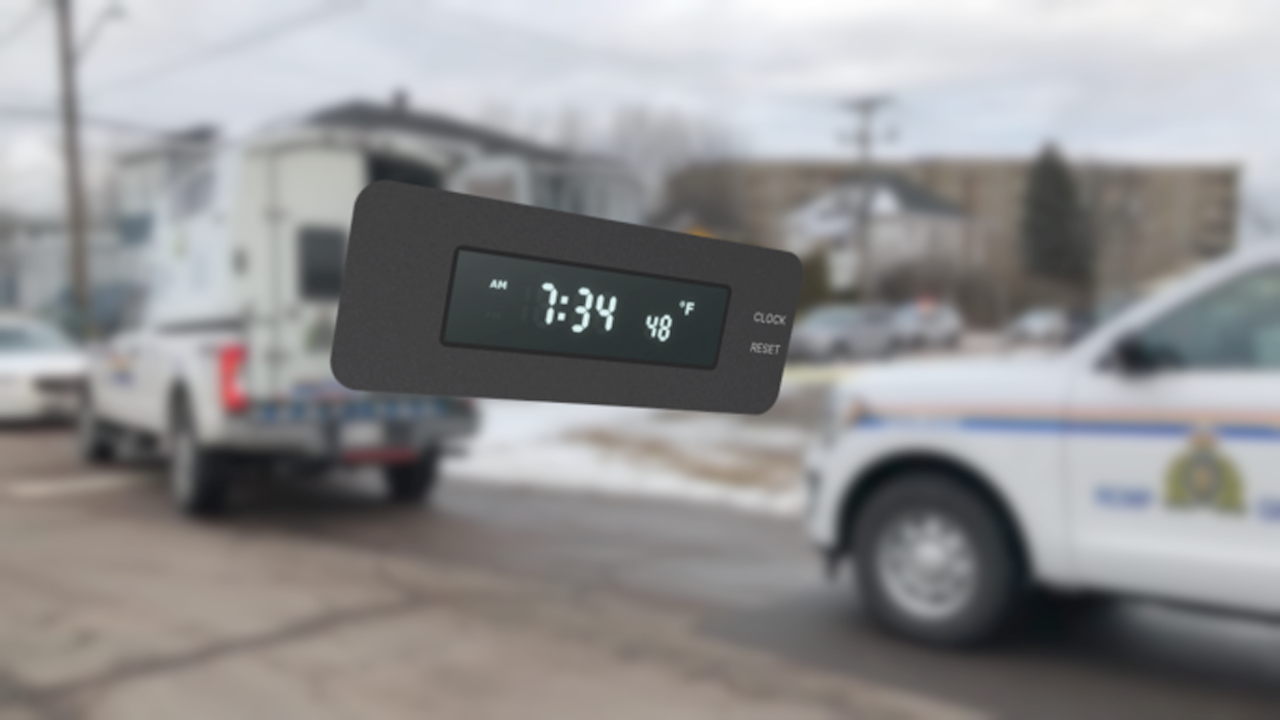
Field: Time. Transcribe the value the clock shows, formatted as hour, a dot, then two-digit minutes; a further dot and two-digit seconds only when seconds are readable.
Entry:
7.34
